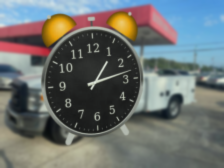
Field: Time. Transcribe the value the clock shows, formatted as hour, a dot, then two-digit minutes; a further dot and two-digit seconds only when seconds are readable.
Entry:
1.13
